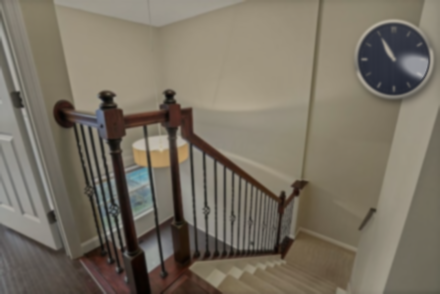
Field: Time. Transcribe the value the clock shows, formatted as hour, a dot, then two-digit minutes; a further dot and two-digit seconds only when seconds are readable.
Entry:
10.55
